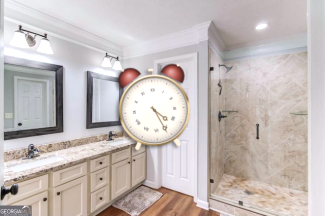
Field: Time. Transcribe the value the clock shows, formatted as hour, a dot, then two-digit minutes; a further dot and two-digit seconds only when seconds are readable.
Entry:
4.26
